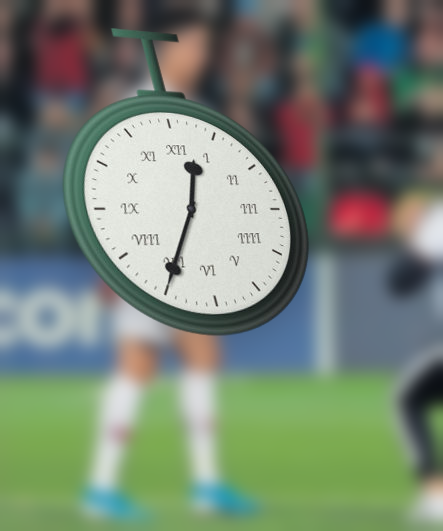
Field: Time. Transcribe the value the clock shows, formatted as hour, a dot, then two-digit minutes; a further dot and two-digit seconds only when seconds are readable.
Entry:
12.35
